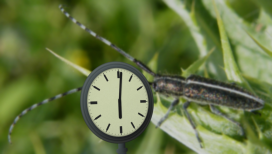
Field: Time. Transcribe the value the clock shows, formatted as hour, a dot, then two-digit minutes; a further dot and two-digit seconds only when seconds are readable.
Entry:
6.01
